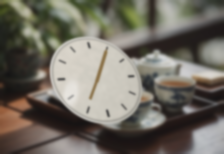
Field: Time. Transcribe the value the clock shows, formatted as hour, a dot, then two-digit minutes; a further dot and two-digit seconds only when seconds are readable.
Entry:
7.05
